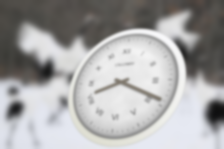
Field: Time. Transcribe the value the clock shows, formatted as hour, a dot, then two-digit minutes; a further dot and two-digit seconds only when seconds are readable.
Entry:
8.19
